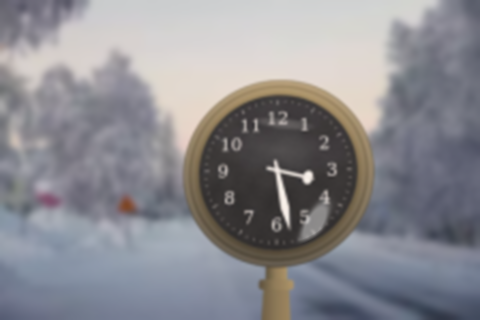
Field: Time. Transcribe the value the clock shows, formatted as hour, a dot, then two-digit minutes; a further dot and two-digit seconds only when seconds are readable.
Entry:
3.28
